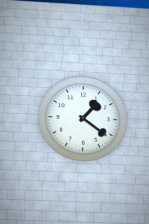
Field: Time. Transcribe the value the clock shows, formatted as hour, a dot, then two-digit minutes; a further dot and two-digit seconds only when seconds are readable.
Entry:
1.21
